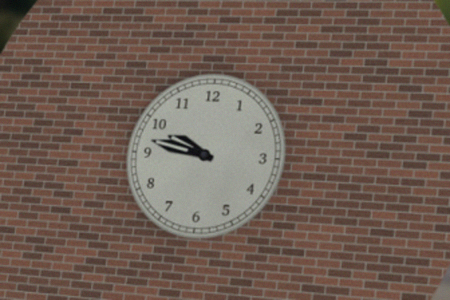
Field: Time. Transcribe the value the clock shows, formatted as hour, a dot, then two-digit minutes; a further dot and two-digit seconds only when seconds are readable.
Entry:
9.47
